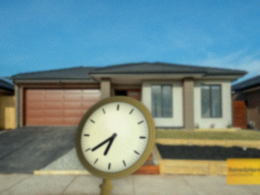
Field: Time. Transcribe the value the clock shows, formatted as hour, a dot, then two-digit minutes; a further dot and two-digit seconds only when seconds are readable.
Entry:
6.39
